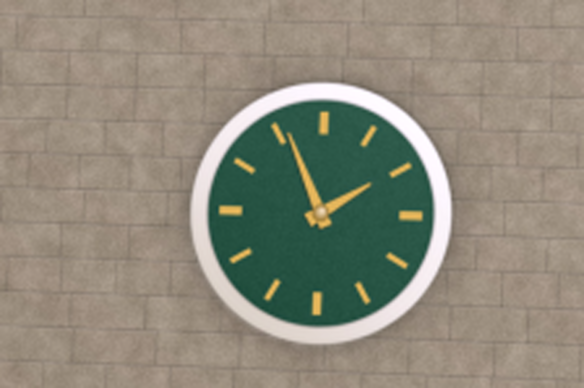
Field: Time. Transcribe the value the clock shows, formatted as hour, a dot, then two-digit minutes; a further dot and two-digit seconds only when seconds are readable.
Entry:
1.56
